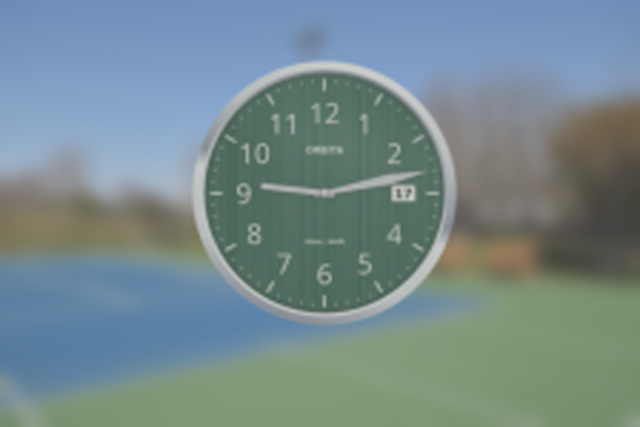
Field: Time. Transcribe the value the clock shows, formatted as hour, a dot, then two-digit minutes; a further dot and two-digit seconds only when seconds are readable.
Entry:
9.13
